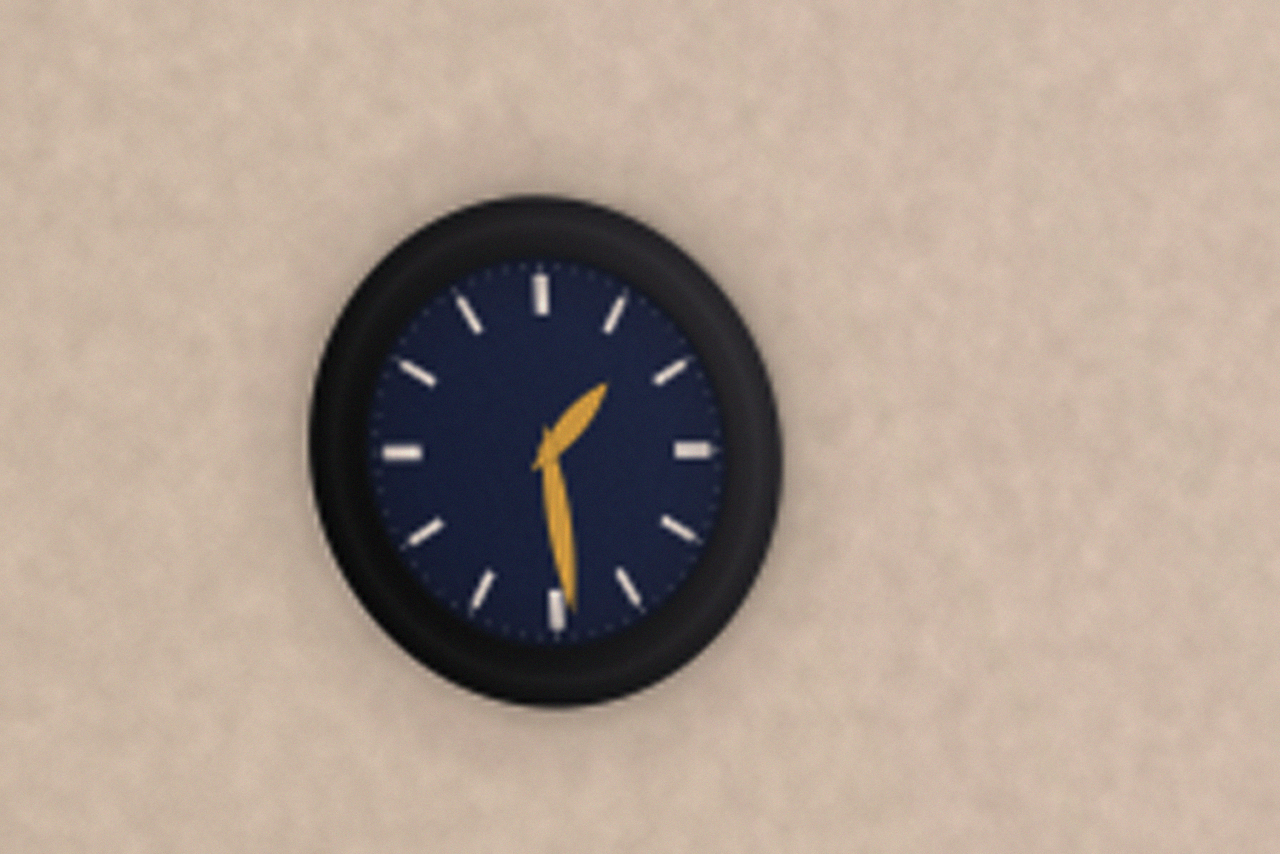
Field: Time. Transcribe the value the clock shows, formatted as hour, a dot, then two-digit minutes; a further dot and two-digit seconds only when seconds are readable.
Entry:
1.29
